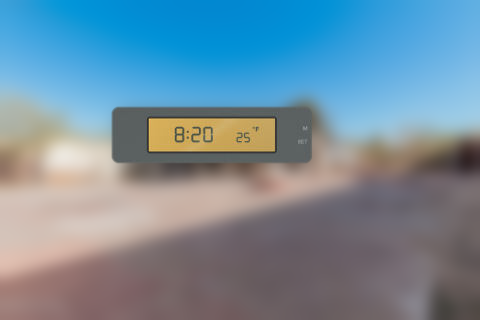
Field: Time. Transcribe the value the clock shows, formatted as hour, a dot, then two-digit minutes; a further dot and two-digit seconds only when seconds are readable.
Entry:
8.20
